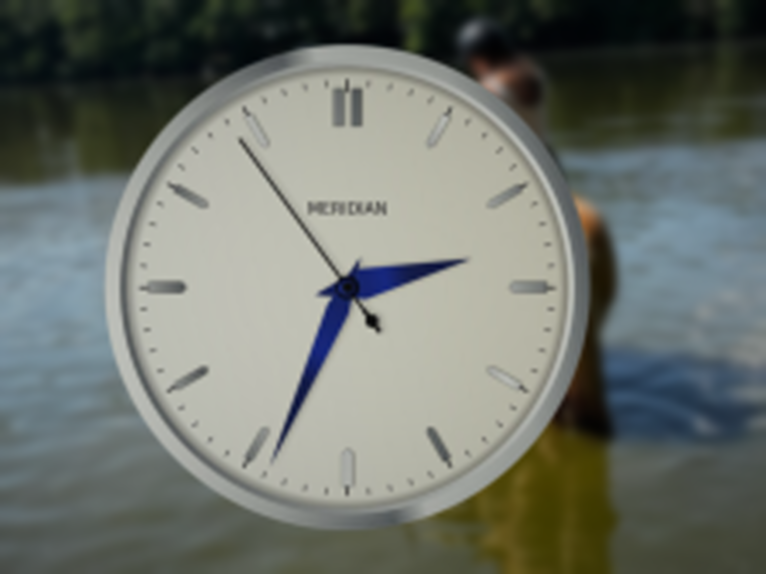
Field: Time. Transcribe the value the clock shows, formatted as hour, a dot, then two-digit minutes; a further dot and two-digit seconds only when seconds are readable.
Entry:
2.33.54
